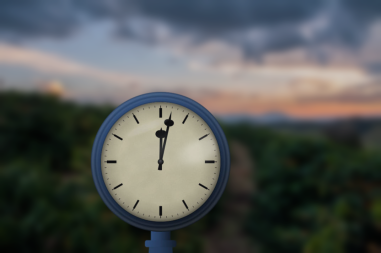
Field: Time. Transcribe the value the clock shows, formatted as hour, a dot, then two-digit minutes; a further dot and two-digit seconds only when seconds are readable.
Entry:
12.02
